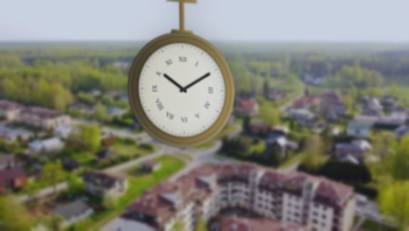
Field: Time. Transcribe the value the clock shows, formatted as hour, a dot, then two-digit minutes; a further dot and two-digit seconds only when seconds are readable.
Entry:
10.10
